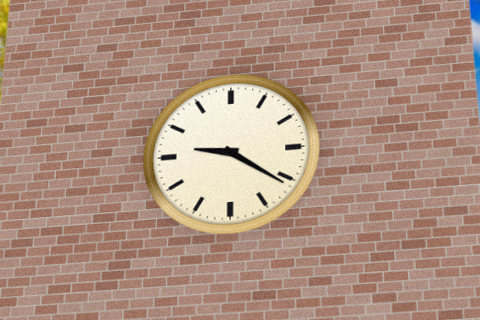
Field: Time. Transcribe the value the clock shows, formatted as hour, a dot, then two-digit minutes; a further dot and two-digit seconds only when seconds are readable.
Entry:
9.21
